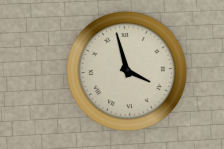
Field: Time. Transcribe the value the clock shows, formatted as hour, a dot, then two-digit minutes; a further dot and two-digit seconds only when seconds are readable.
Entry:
3.58
